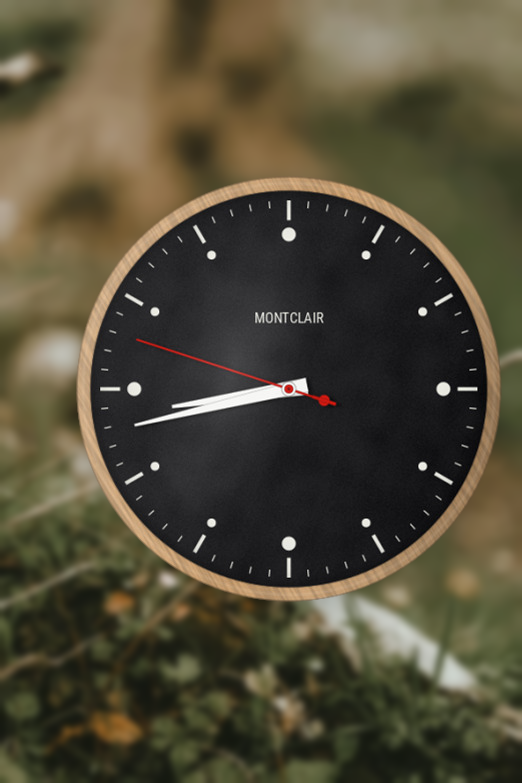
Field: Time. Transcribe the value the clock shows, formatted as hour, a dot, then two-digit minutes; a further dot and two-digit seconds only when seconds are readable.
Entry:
8.42.48
